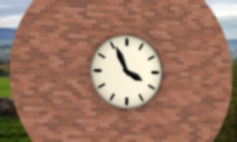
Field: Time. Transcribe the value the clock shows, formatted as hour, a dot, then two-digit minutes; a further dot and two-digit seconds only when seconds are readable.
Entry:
3.56
